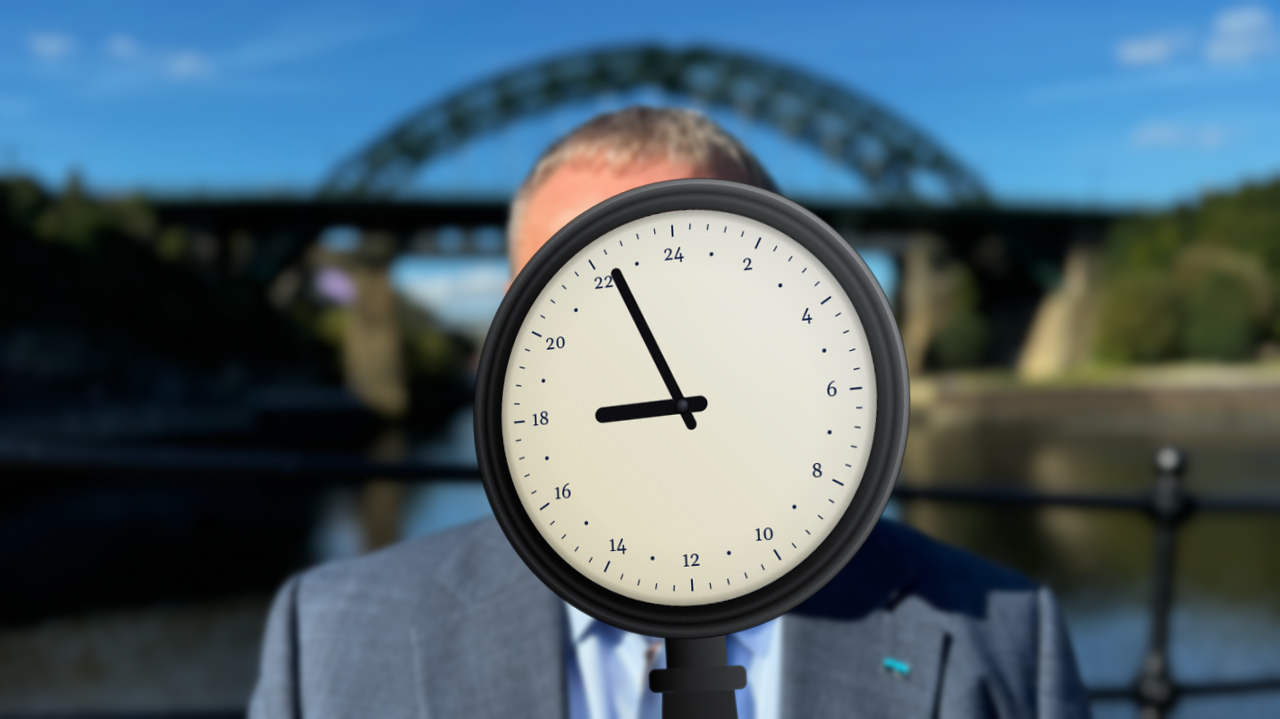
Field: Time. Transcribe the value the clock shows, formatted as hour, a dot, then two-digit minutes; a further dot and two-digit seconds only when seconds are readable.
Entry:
17.56
